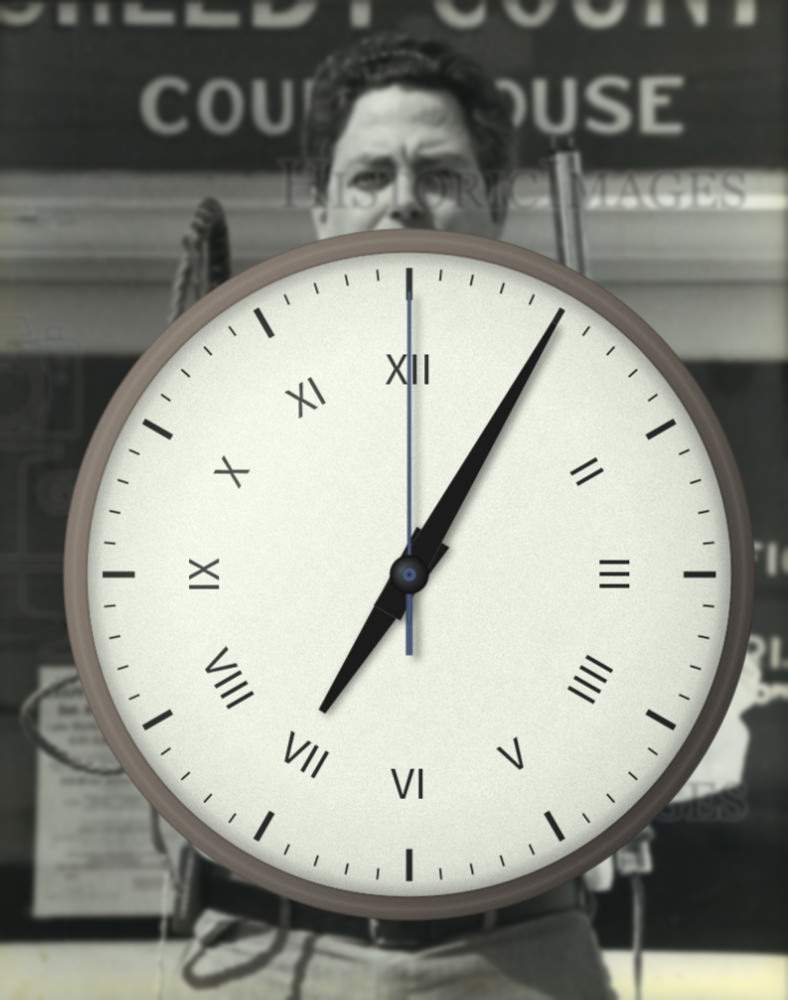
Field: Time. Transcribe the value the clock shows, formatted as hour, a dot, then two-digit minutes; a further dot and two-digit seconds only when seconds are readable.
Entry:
7.05.00
